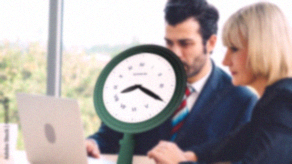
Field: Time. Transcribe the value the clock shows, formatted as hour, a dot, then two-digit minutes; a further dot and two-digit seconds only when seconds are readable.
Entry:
8.20
